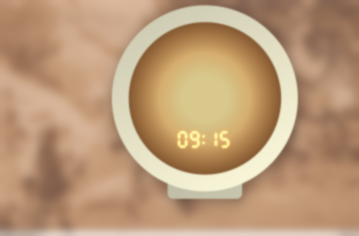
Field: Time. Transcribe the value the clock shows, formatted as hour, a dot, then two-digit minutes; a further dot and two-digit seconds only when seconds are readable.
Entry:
9.15
